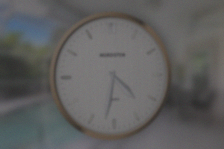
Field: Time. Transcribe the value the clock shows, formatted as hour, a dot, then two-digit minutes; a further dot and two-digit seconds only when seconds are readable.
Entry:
4.32
